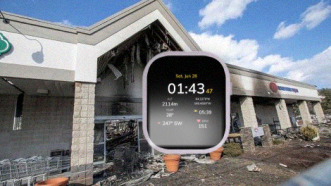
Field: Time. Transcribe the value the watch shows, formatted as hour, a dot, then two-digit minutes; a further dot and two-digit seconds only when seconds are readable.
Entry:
1.43
